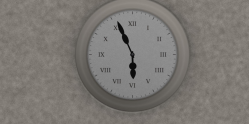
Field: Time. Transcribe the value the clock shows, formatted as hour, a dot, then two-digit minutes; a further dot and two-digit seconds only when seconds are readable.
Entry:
5.56
